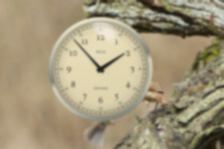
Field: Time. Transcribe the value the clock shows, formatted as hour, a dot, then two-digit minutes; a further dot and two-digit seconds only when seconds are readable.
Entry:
1.53
